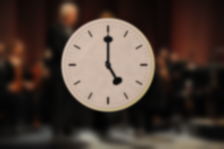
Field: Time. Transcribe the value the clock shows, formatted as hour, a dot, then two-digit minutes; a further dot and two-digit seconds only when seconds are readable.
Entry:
5.00
